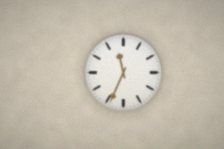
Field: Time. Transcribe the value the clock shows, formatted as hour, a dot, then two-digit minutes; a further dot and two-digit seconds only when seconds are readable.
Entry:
11.34
